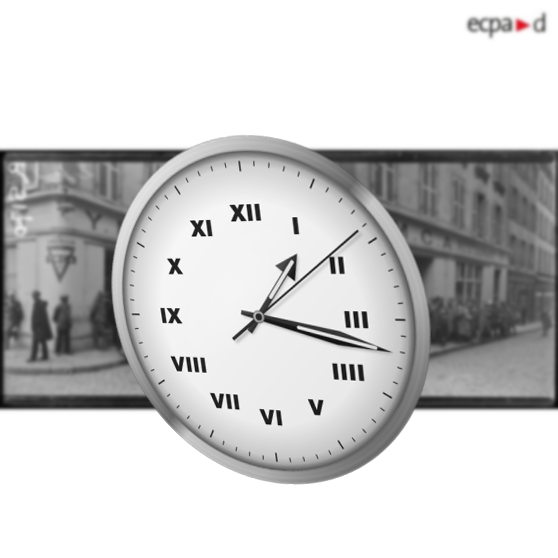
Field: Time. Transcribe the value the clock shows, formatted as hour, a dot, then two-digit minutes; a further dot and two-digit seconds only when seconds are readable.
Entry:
1.17.09
